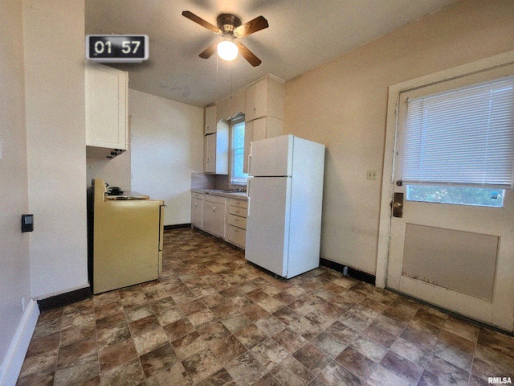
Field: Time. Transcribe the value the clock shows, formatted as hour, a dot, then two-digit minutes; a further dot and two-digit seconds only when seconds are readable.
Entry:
1.57
